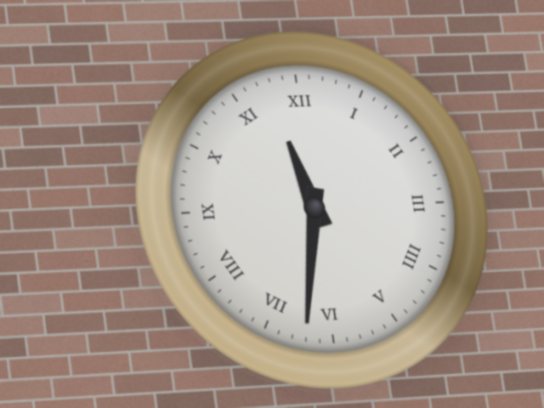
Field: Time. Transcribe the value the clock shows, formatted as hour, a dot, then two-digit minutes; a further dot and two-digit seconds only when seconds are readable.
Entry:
11.32
